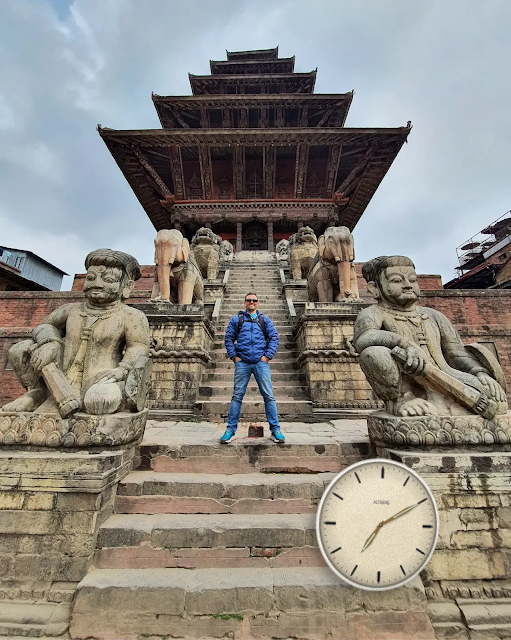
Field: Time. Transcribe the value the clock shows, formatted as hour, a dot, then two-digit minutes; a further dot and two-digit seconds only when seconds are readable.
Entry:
7.10
